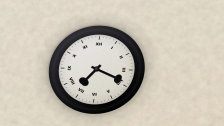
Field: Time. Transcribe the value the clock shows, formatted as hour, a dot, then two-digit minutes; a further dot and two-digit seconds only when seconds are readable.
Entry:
7.19
